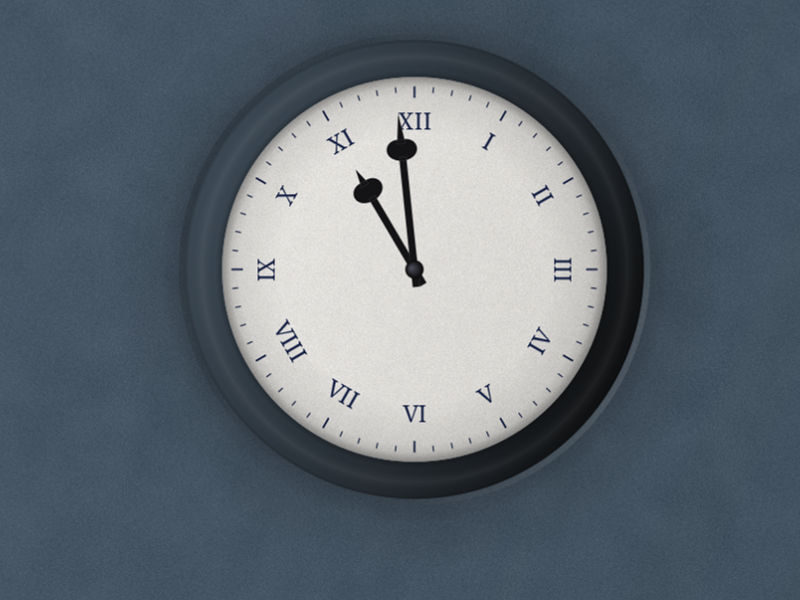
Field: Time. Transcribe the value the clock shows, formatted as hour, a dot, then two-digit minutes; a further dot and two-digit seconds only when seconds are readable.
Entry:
10.59
